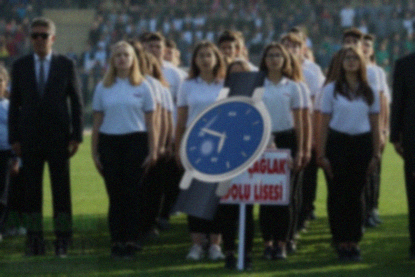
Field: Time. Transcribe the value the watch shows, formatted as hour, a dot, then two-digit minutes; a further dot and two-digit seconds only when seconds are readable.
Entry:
5.47
